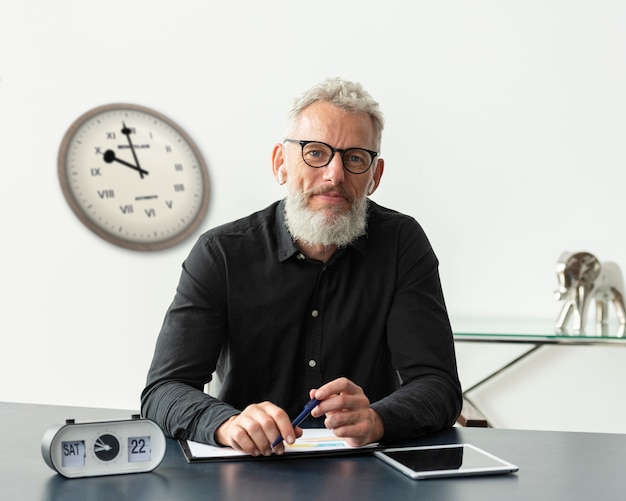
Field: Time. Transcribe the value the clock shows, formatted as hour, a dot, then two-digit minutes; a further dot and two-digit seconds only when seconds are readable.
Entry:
9.59
